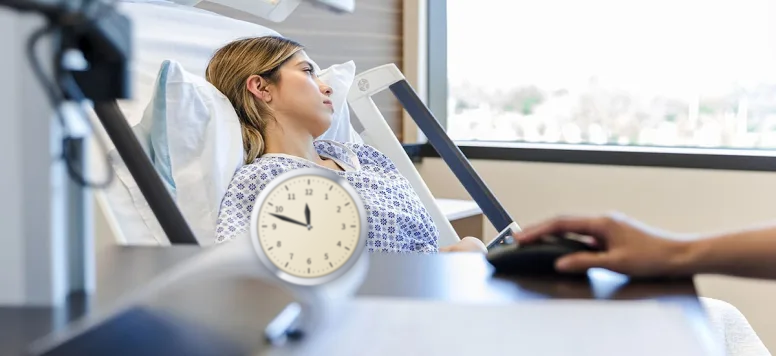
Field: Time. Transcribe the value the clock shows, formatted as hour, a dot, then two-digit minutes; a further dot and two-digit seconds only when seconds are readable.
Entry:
11.48
